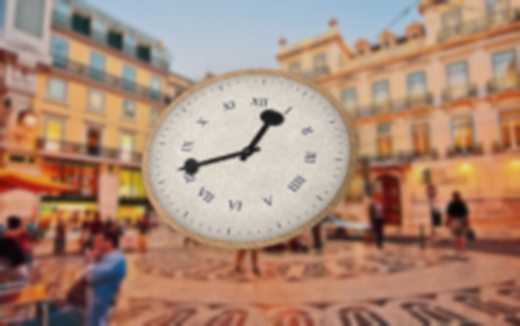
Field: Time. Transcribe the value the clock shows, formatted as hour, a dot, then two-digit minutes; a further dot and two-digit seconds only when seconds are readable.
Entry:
12.41
